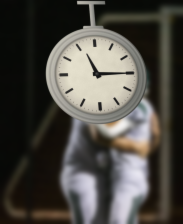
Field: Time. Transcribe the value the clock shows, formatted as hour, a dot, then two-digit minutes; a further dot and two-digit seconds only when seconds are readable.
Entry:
11.15
